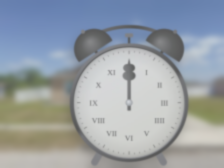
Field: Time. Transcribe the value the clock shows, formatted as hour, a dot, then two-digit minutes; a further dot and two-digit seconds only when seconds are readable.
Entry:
12.00
